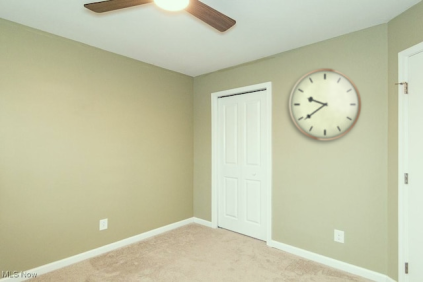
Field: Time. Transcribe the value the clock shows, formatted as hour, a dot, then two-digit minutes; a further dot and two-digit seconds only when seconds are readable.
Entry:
9.39
